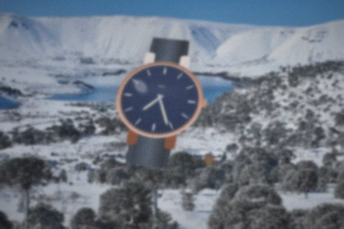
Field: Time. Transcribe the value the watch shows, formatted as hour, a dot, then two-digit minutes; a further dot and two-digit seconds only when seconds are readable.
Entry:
7.26
